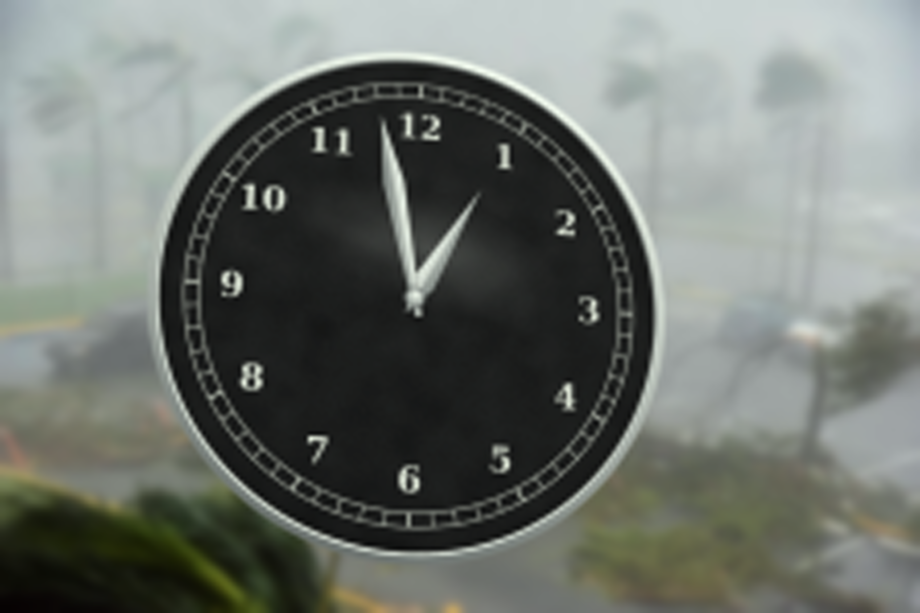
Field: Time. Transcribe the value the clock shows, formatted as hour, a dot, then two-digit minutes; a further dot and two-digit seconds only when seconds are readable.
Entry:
12.58
